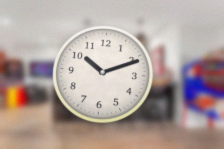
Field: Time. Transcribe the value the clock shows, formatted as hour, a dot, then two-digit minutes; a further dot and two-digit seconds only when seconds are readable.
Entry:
10.11
